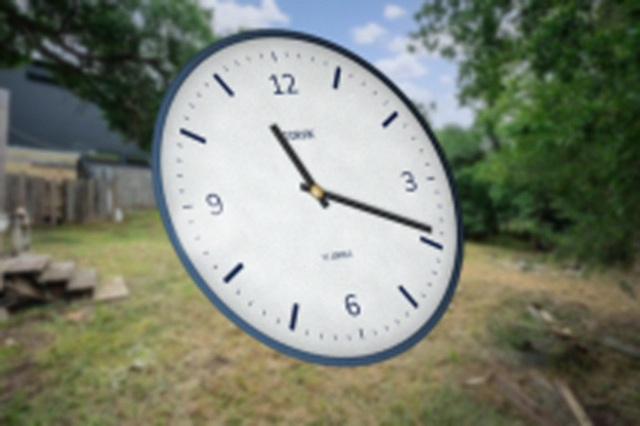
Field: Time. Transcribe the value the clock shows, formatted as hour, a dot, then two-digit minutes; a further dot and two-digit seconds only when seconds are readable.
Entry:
11.19
